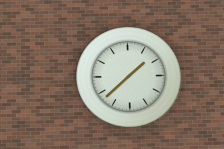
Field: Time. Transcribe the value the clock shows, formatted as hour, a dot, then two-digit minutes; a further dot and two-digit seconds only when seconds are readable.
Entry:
1.38
